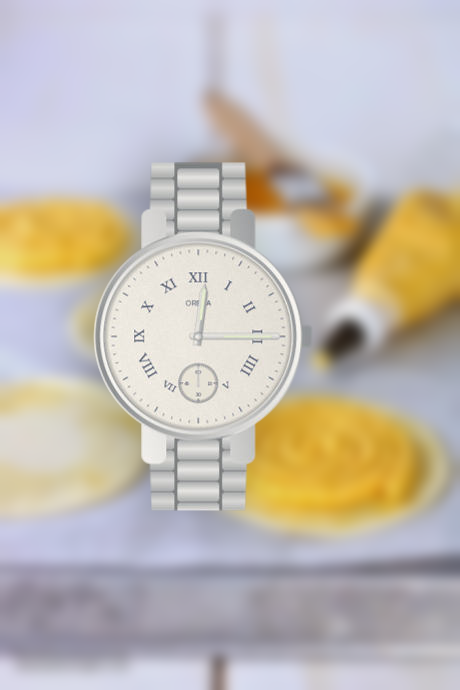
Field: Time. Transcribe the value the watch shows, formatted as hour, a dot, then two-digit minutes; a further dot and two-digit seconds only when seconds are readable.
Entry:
12.15
